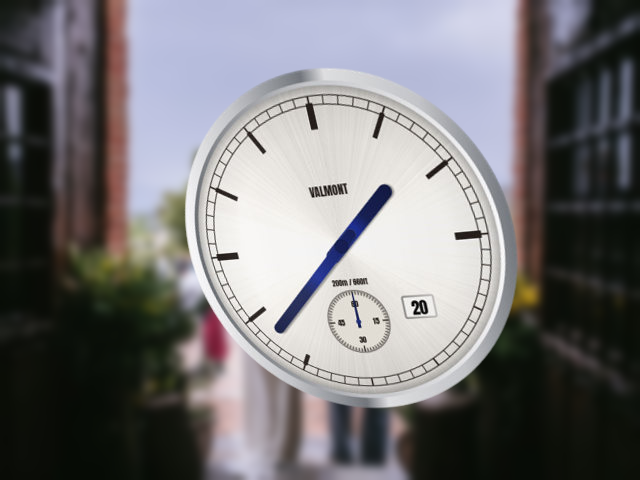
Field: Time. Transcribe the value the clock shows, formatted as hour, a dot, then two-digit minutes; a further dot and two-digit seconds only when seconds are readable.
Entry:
1.38
